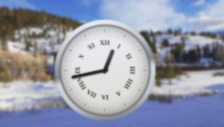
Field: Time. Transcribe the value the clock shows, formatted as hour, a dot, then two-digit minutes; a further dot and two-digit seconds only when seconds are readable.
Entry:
12.43
